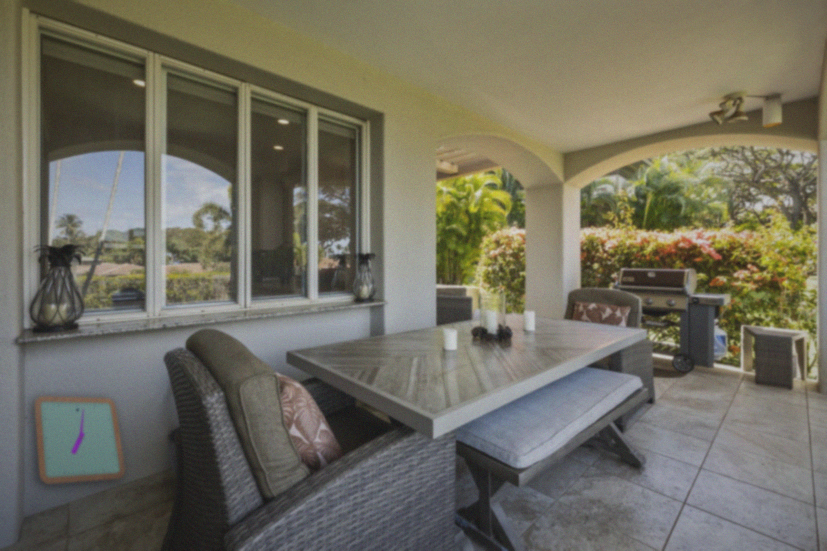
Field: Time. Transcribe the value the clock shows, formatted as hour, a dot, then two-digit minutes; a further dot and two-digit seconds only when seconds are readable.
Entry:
7.02
